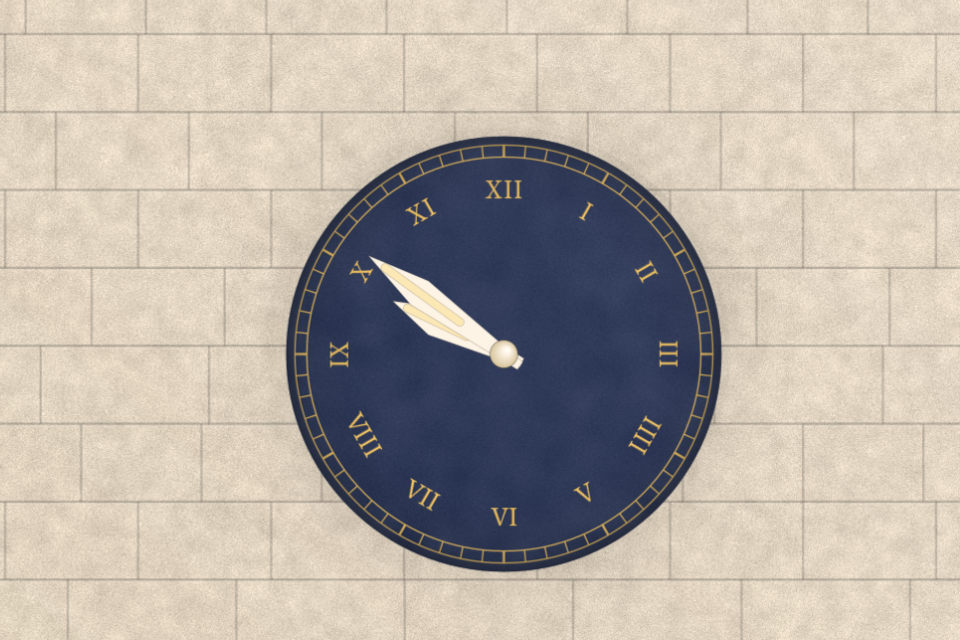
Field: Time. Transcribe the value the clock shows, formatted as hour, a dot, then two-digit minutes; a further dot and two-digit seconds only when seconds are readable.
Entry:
9.51
